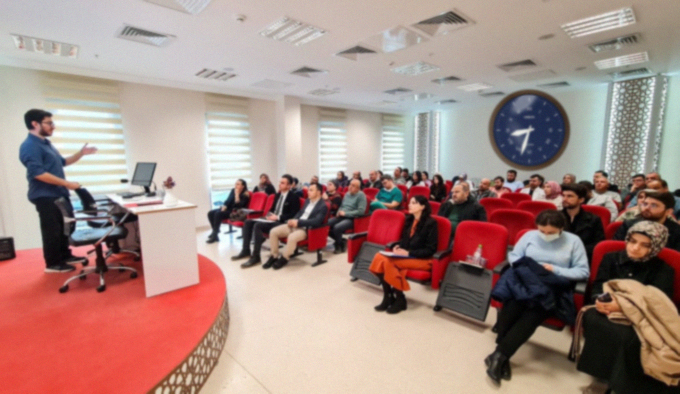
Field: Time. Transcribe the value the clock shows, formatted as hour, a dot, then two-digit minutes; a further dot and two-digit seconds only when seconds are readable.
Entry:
8.33
